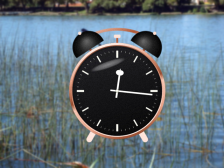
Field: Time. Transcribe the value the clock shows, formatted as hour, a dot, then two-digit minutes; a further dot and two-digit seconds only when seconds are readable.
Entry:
12.16
